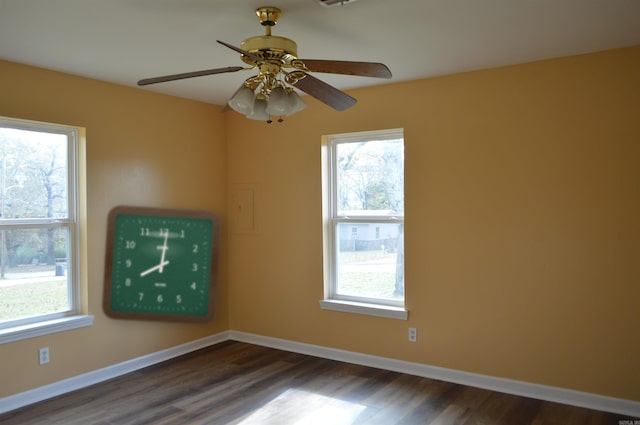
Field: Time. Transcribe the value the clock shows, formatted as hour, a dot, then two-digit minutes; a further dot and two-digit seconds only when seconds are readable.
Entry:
8.01
